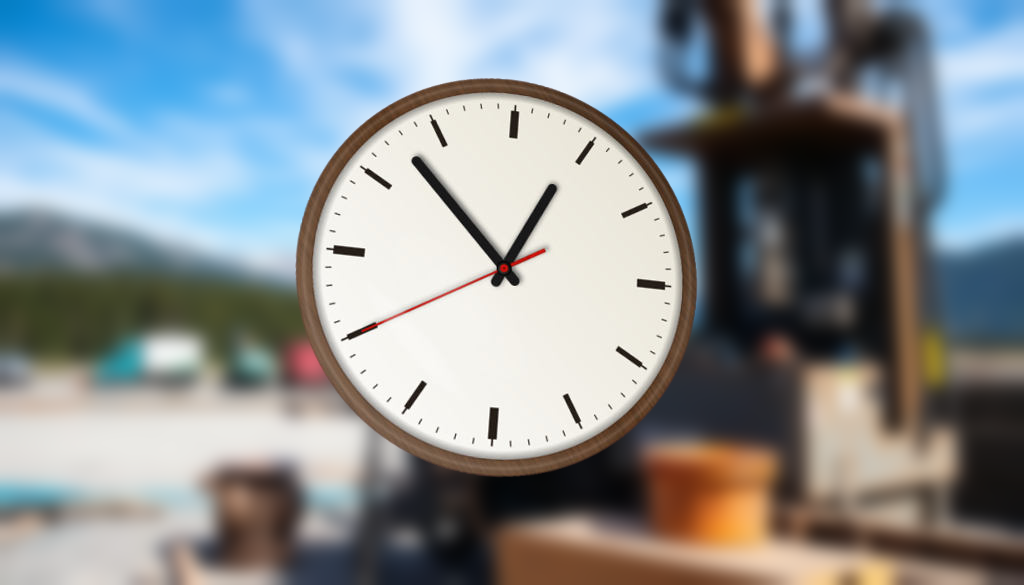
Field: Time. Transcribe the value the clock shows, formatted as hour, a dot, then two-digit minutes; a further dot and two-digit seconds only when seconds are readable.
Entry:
12.52.40
